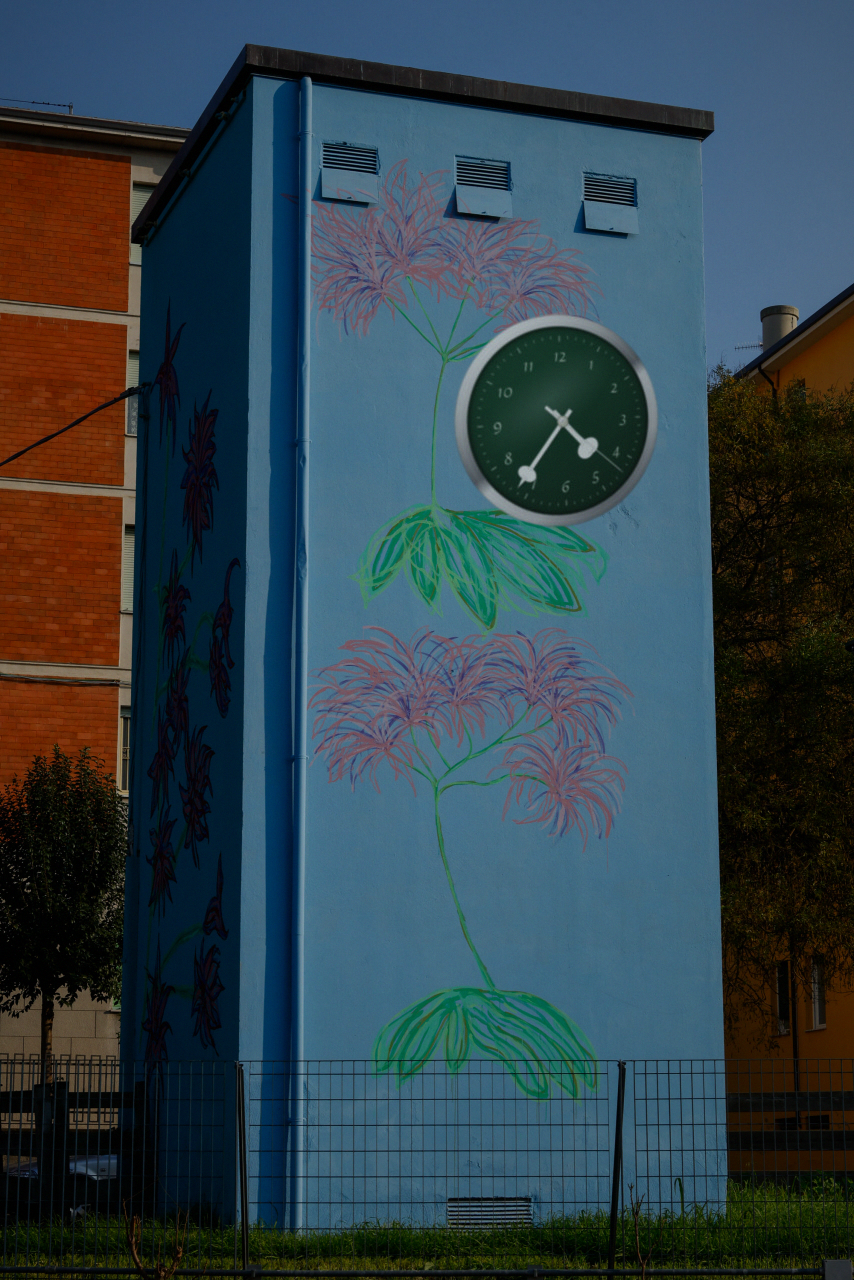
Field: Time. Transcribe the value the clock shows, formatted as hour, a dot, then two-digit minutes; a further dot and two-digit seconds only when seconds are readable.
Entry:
4.36.22
